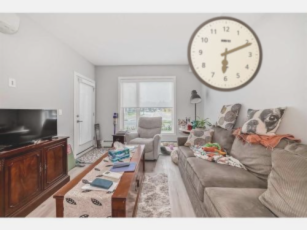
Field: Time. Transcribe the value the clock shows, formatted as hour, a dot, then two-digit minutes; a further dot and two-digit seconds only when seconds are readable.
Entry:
6.11
